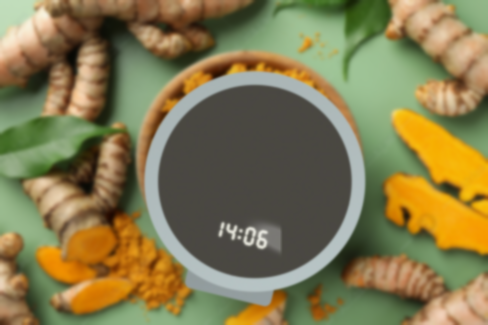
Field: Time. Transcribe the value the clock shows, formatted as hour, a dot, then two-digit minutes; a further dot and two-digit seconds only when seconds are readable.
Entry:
14.06
